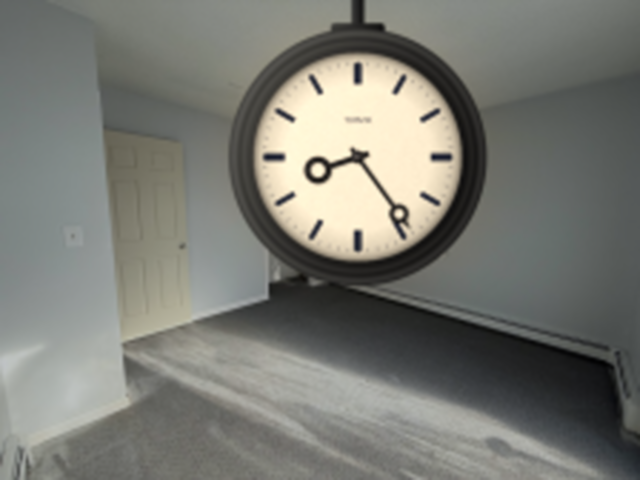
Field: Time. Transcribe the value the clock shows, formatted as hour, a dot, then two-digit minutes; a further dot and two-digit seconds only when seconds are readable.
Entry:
8.24
